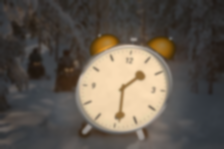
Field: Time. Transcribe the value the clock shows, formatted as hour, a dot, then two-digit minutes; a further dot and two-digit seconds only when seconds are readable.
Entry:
1.29
